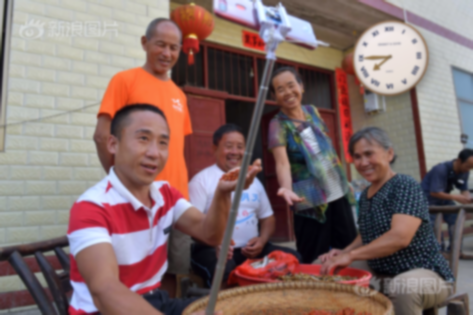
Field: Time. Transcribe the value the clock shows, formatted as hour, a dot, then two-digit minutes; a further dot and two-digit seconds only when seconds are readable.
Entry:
7.45
